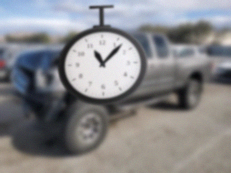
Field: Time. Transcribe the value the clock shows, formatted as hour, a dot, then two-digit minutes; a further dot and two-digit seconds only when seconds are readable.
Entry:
11.07
